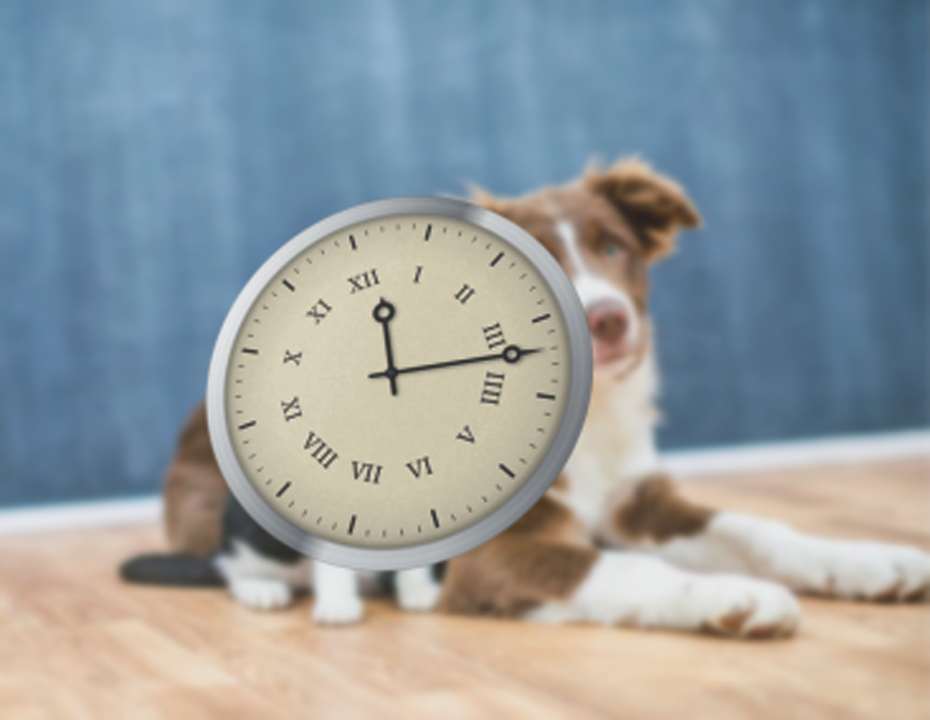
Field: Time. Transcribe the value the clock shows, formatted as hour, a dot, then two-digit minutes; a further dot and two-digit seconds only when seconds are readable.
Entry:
12.17
